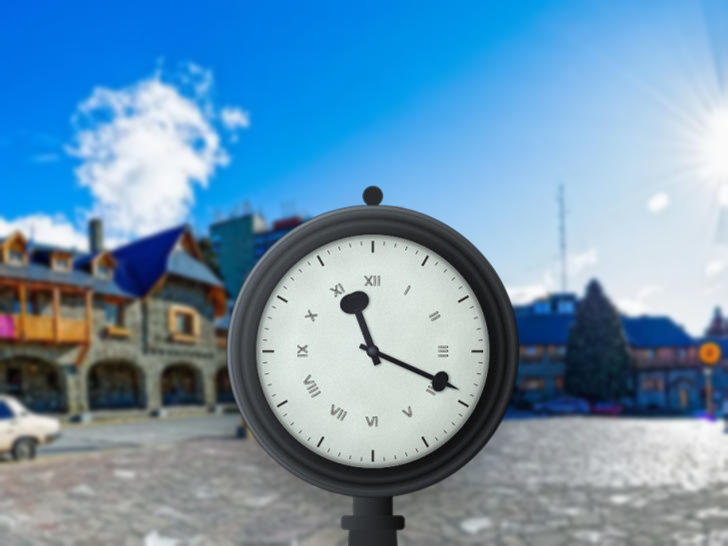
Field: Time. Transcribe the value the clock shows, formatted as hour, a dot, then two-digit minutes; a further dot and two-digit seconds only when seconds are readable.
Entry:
11.19
